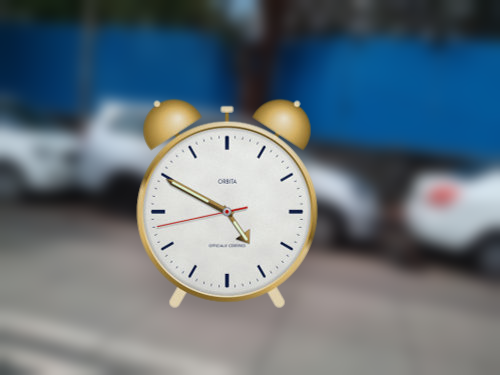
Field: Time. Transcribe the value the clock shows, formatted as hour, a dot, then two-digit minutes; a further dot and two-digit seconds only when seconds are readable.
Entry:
4.49.43
